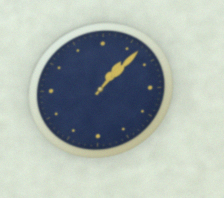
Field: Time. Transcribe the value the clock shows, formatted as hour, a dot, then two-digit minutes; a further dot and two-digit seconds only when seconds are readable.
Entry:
1.07
